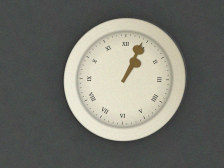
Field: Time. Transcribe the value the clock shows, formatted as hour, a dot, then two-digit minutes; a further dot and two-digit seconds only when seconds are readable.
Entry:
1.04
